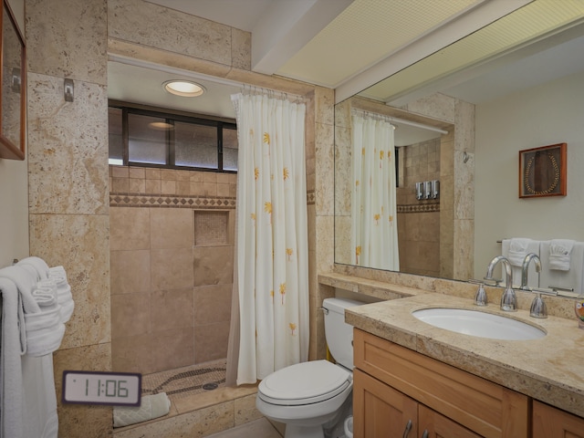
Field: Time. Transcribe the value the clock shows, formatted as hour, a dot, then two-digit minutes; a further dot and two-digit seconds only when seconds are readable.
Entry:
11.06
